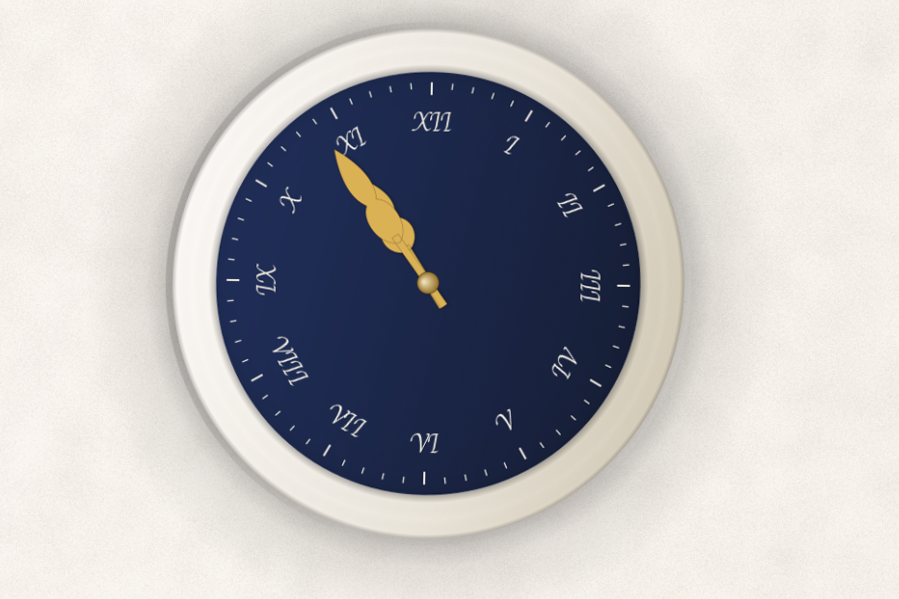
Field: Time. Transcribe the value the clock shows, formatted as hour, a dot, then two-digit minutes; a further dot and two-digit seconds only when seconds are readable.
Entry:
10.54
